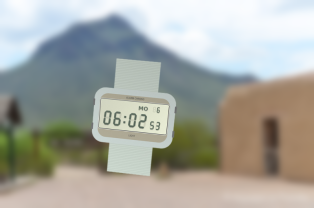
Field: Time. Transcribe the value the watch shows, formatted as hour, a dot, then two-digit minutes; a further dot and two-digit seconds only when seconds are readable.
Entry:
6.02.53
